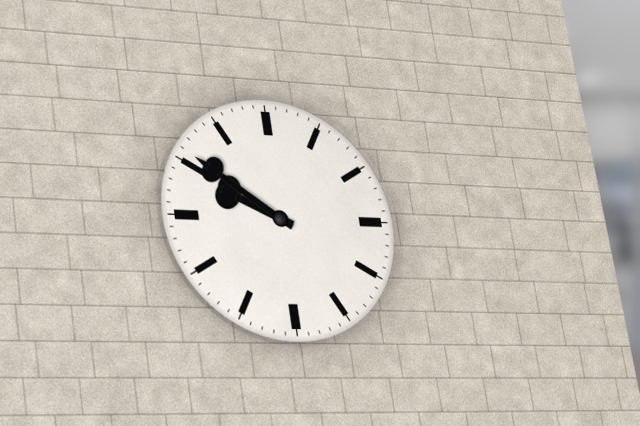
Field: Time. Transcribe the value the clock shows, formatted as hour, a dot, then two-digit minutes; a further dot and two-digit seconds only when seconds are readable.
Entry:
9.51
